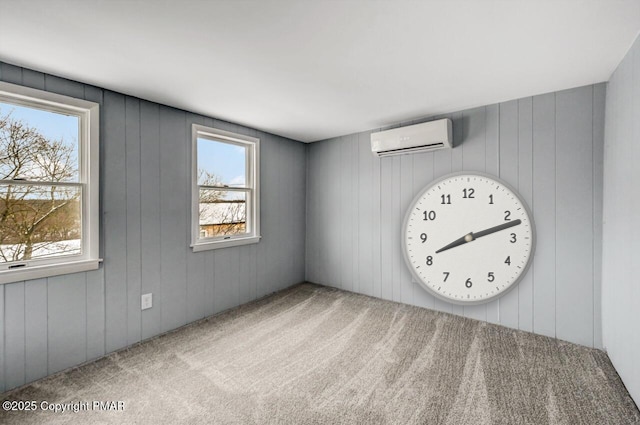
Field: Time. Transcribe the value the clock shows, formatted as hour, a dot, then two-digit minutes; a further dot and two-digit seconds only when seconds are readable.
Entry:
8.12
